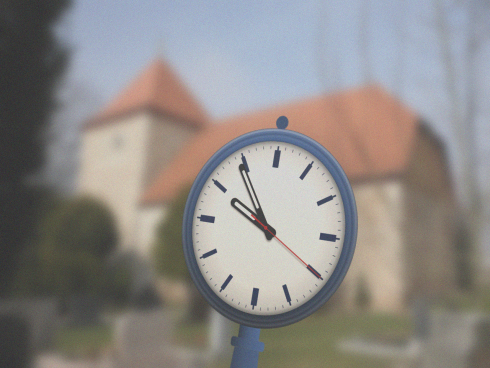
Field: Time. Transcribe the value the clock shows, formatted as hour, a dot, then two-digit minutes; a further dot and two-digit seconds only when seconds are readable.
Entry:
9.54.20
